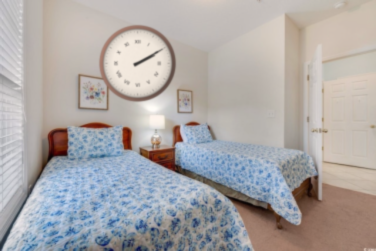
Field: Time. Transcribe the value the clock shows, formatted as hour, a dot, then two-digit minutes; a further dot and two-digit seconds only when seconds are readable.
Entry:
2.10
